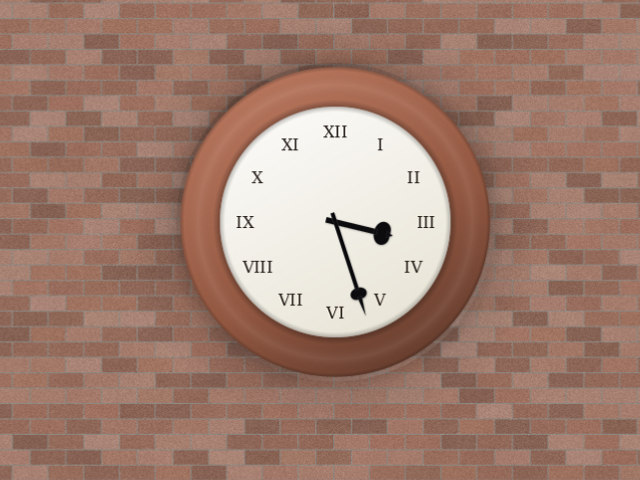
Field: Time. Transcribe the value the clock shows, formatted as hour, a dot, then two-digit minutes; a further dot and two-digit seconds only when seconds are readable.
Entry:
3.27
